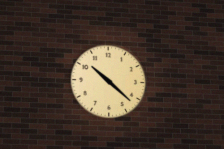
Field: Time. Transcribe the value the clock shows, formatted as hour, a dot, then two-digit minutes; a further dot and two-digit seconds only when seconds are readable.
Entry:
10.22
